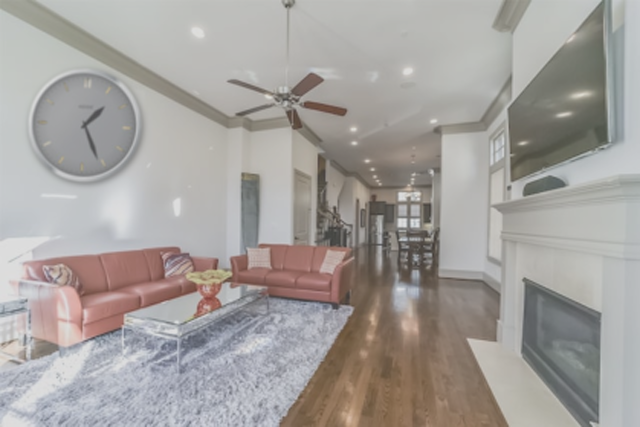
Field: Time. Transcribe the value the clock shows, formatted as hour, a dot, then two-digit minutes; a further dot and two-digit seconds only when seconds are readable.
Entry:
1.26
